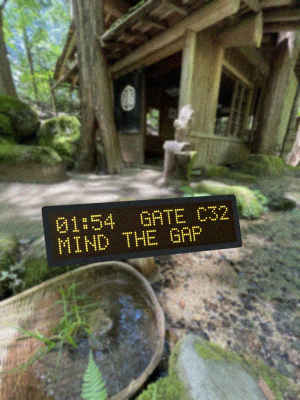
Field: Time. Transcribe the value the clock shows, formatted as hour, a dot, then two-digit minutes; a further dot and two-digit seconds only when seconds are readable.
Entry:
1.54
